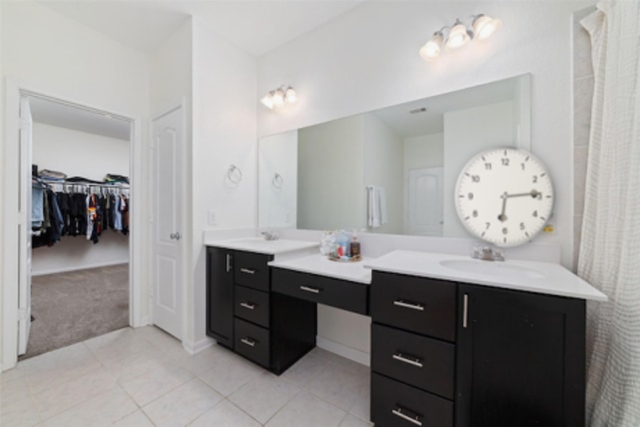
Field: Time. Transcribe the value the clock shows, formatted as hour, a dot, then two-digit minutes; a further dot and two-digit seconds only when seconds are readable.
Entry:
6.14
